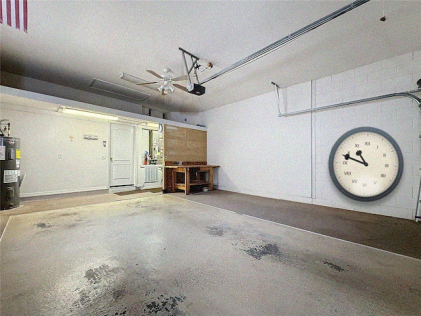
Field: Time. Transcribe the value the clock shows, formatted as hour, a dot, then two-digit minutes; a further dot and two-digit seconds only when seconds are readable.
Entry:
10.48
